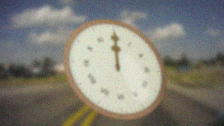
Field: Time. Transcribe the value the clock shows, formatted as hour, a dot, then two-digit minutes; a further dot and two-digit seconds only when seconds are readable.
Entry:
12.00
